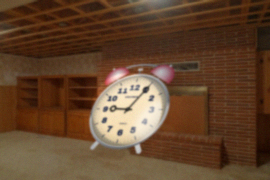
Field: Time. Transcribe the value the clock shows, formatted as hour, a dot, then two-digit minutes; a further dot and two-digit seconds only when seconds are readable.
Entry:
9.05
